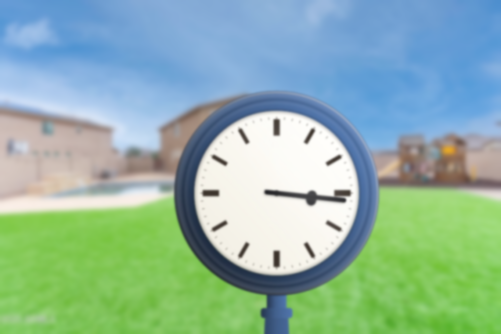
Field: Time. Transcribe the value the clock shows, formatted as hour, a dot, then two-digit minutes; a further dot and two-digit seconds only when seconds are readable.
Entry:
3.16
